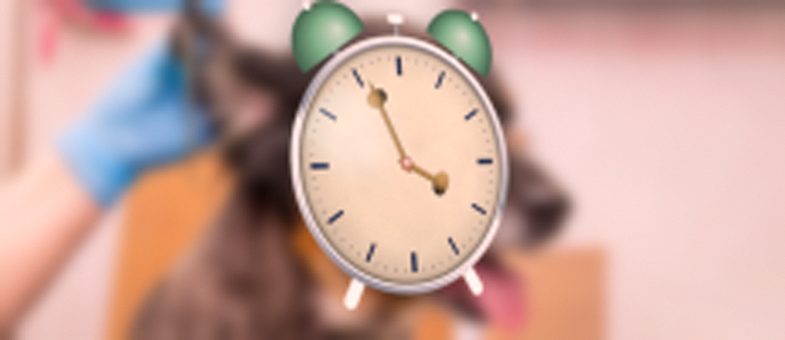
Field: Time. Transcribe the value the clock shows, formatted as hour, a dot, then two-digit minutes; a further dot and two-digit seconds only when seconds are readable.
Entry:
3.56
